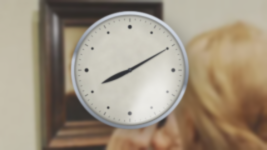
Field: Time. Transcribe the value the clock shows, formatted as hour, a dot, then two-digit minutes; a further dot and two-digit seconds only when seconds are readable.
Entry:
8.10
